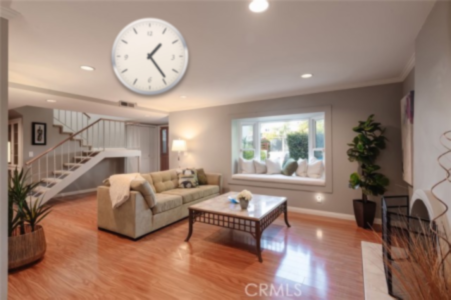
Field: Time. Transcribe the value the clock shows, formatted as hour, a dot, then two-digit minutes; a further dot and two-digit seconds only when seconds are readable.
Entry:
1.24
